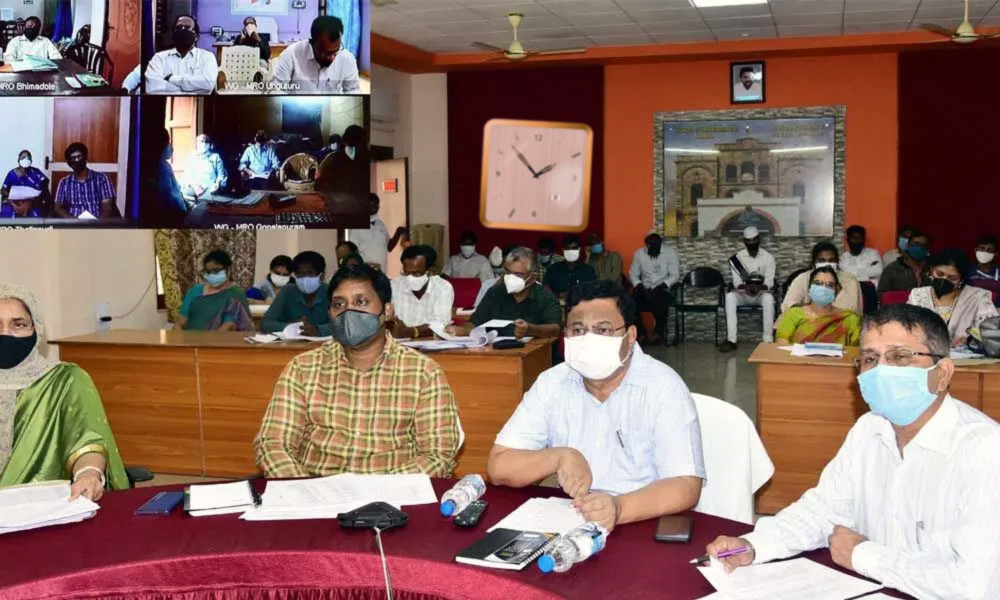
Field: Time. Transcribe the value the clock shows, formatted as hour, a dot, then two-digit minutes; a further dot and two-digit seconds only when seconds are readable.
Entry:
1.53
